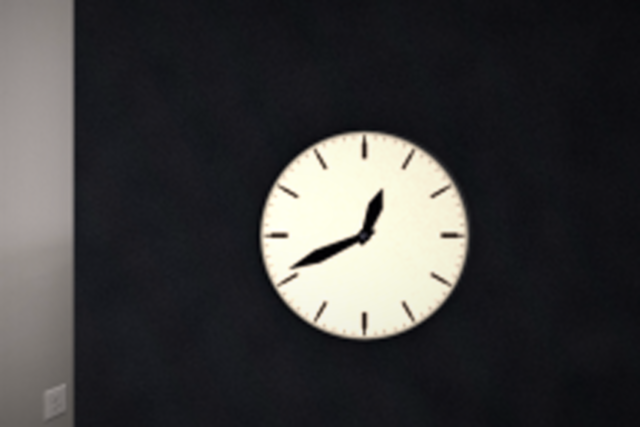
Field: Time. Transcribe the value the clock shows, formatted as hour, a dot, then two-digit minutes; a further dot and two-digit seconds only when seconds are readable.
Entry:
12.41
